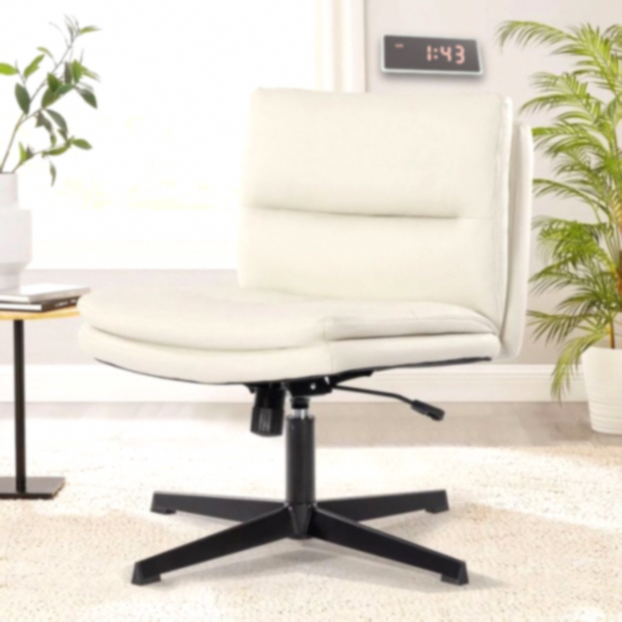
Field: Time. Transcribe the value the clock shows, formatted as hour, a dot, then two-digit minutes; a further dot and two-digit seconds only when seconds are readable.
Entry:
1.43
